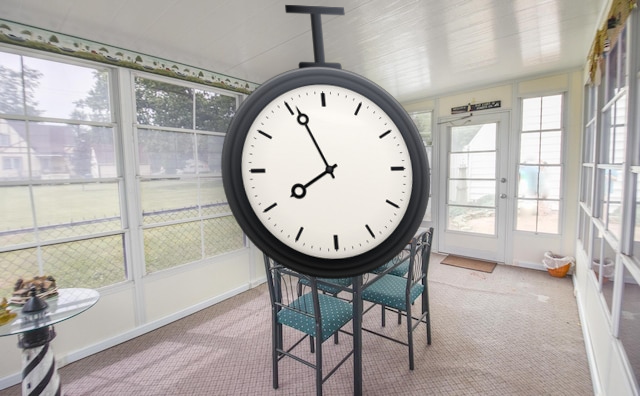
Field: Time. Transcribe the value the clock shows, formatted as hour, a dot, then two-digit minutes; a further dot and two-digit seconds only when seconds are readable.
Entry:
7.56
